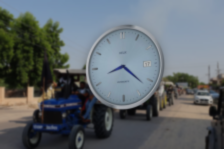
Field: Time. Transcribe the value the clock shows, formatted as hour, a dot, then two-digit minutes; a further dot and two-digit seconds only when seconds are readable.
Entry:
8.22
